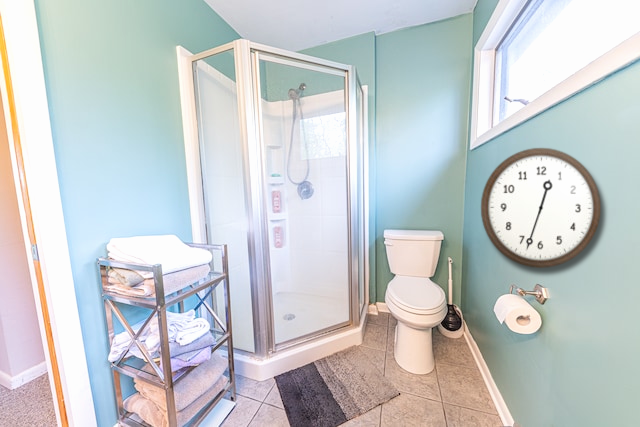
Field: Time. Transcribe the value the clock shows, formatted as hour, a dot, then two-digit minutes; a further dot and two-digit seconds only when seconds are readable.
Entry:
12.33
